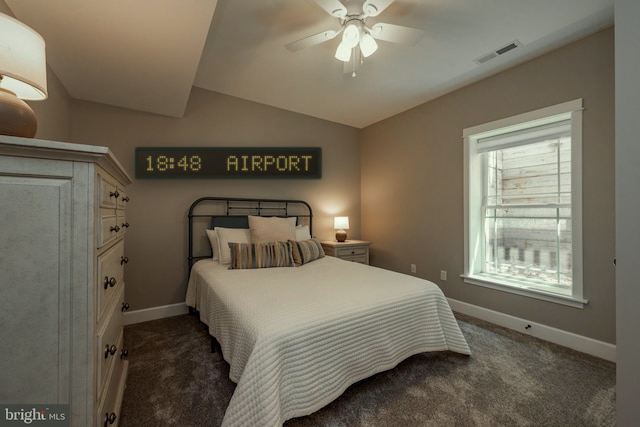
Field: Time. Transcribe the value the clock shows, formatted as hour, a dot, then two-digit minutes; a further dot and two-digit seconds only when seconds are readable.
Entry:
18.48
